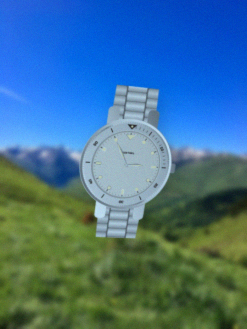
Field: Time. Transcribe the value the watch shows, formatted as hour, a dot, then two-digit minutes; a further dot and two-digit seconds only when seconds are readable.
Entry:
2.55
